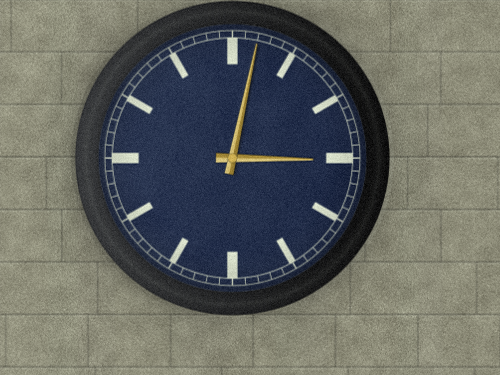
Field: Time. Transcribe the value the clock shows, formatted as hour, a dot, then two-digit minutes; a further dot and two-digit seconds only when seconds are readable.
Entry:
3.02
